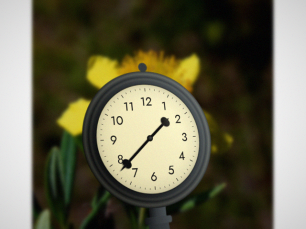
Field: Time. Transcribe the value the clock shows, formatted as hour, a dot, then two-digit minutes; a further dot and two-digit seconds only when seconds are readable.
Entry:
1.38
